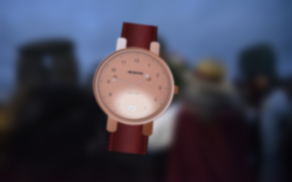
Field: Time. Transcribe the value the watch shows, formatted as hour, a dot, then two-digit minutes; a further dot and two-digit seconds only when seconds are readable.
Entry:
1.47
